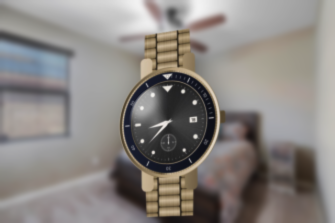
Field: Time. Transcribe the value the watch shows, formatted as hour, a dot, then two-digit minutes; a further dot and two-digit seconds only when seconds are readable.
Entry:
8.38
